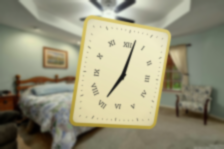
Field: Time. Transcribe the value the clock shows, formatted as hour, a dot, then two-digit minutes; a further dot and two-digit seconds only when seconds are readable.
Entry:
7.02
